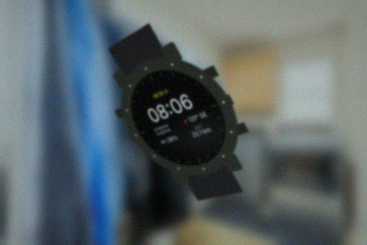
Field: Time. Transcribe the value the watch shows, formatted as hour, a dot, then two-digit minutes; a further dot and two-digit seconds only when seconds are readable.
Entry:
8.06
